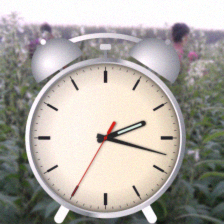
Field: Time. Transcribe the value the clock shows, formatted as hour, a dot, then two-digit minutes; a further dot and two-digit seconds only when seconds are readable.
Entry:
2.17.35
